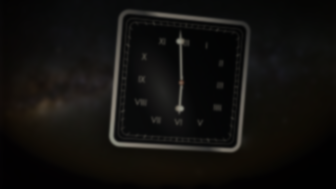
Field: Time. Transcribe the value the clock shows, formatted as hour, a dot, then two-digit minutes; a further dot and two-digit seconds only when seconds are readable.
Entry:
5.59
